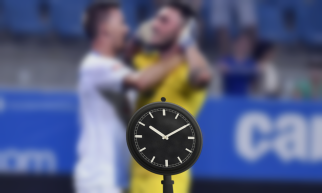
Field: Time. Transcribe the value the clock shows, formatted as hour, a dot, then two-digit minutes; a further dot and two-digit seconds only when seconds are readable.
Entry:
10.10
